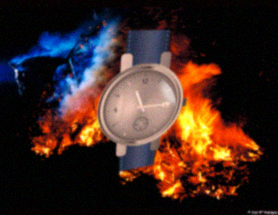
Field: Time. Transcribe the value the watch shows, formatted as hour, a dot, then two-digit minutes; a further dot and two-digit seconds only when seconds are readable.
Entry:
11.15
